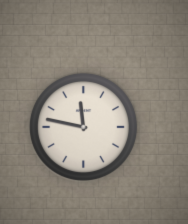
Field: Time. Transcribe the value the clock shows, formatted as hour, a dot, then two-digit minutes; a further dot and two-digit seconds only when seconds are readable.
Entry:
11.47
